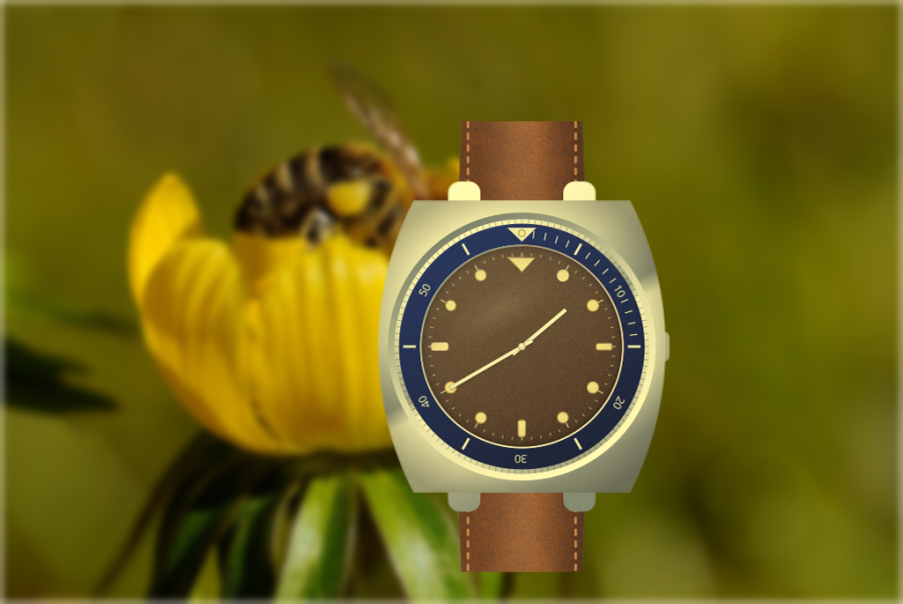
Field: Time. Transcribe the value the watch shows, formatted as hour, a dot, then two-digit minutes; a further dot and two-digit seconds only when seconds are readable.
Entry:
1.40
